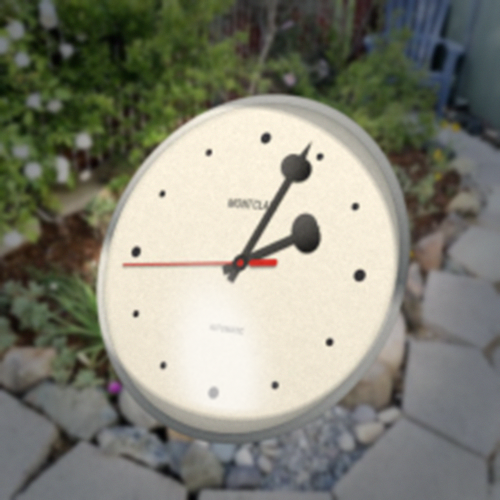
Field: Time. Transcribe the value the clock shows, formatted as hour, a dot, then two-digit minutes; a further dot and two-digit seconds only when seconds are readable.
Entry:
2.03.44
